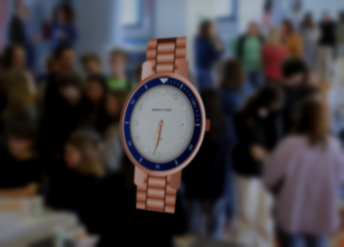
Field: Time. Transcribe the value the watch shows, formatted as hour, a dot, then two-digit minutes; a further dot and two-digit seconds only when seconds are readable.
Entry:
6.32
